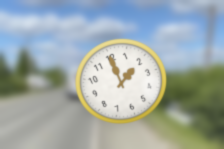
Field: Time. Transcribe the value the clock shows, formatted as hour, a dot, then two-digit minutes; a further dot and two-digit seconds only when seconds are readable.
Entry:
2.00
